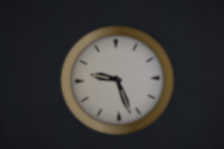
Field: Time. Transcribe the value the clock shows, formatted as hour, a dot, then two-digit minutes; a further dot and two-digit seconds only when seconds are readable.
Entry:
9.27
